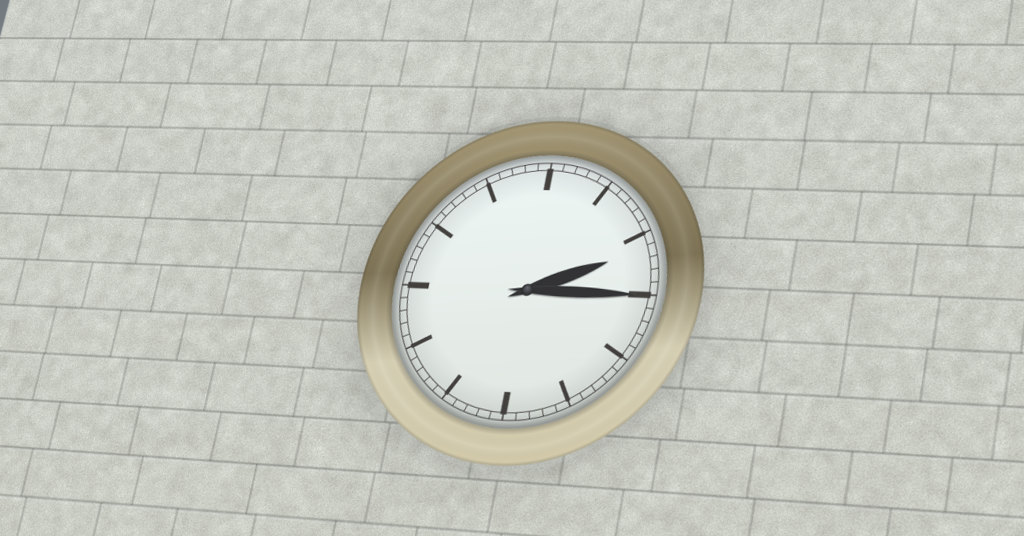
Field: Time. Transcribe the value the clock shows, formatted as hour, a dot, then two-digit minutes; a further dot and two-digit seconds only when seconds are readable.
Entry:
2.15
